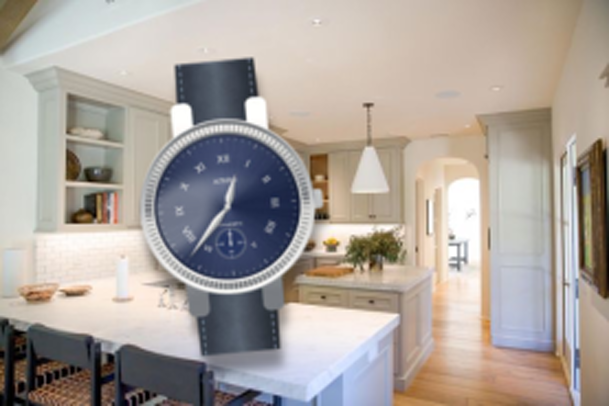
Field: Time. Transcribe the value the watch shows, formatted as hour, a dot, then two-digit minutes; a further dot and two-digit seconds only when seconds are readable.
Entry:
12.37
